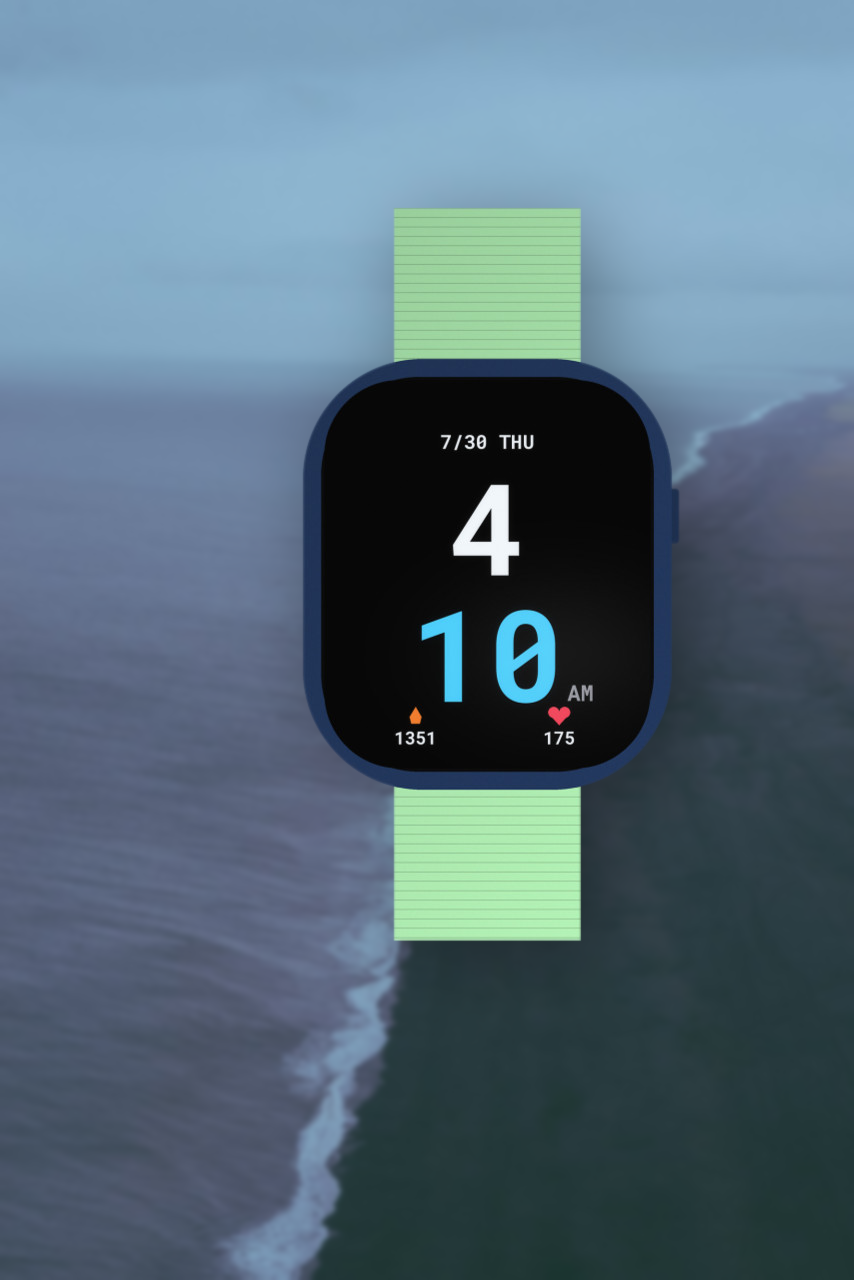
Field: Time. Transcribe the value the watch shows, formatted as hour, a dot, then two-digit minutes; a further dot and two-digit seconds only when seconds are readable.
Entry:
4.10
